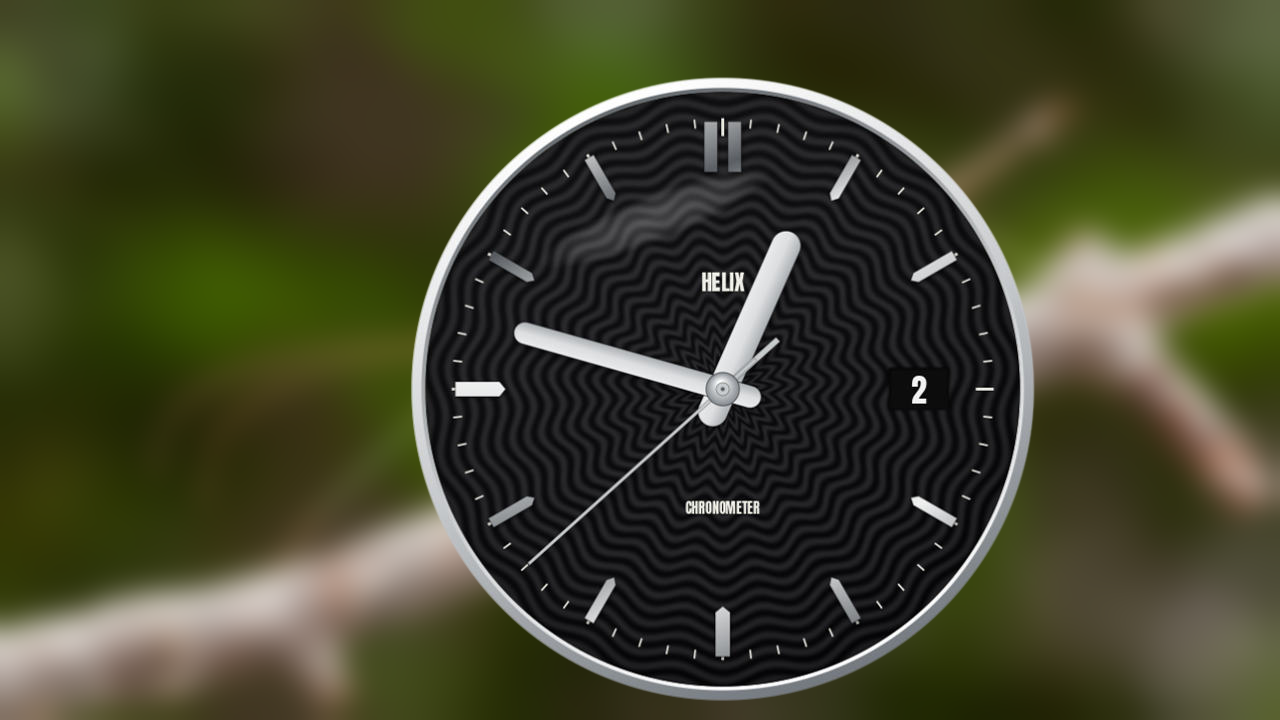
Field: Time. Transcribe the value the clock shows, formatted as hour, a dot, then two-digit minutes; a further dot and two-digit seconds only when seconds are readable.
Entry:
12.47.38
